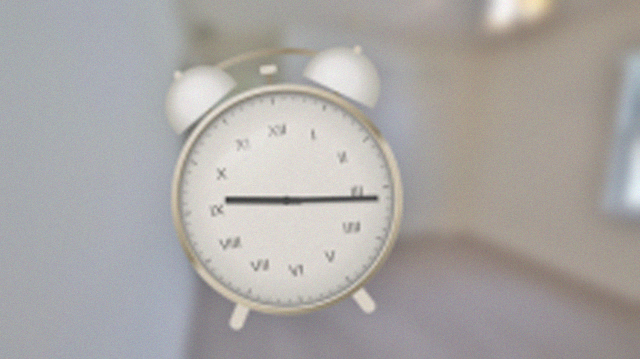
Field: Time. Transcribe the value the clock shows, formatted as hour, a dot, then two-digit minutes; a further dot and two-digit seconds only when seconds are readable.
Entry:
9.16
